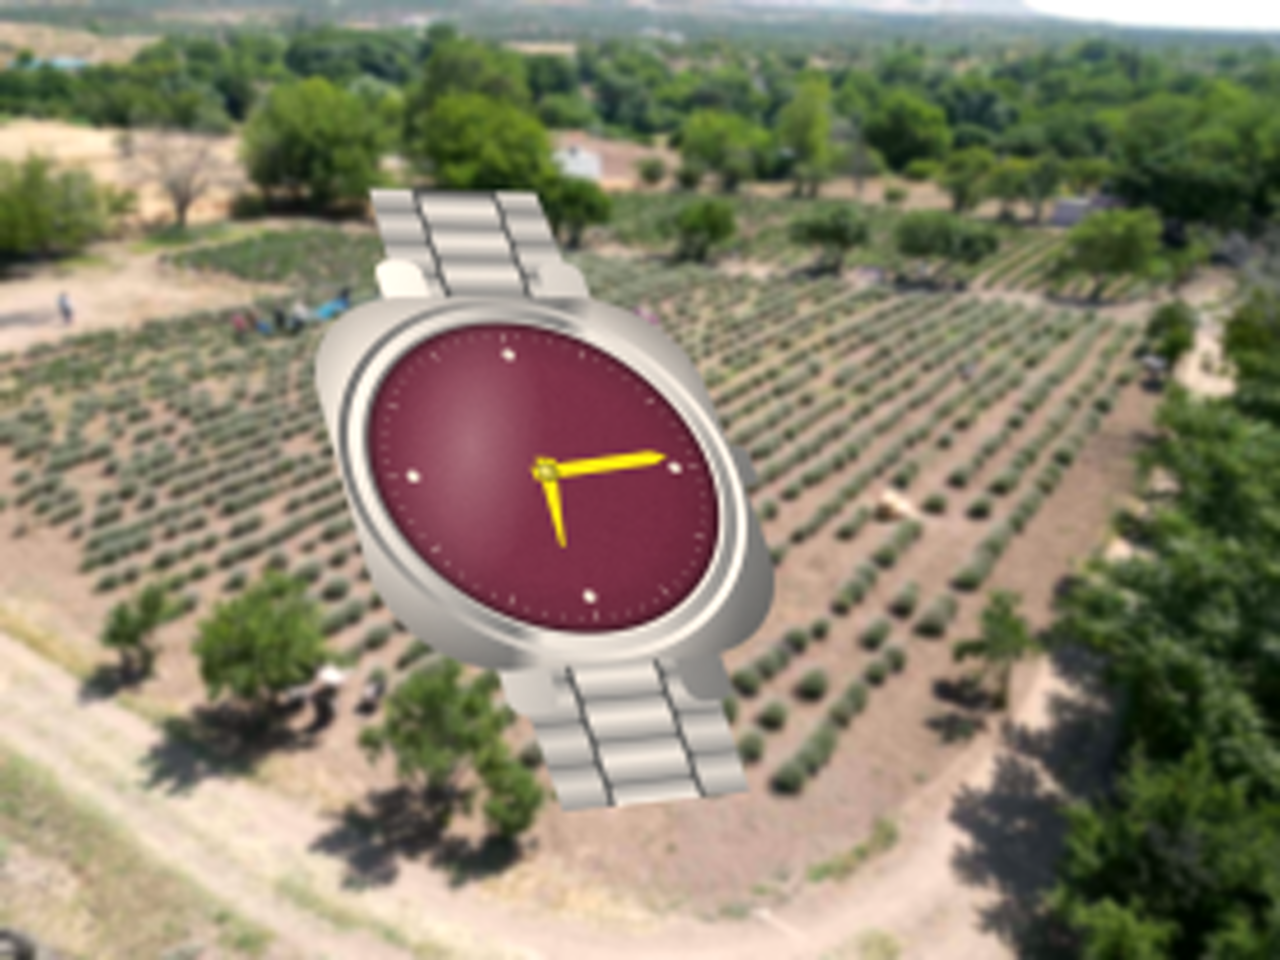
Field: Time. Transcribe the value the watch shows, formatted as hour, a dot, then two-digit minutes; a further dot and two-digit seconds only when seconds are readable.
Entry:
6.14
